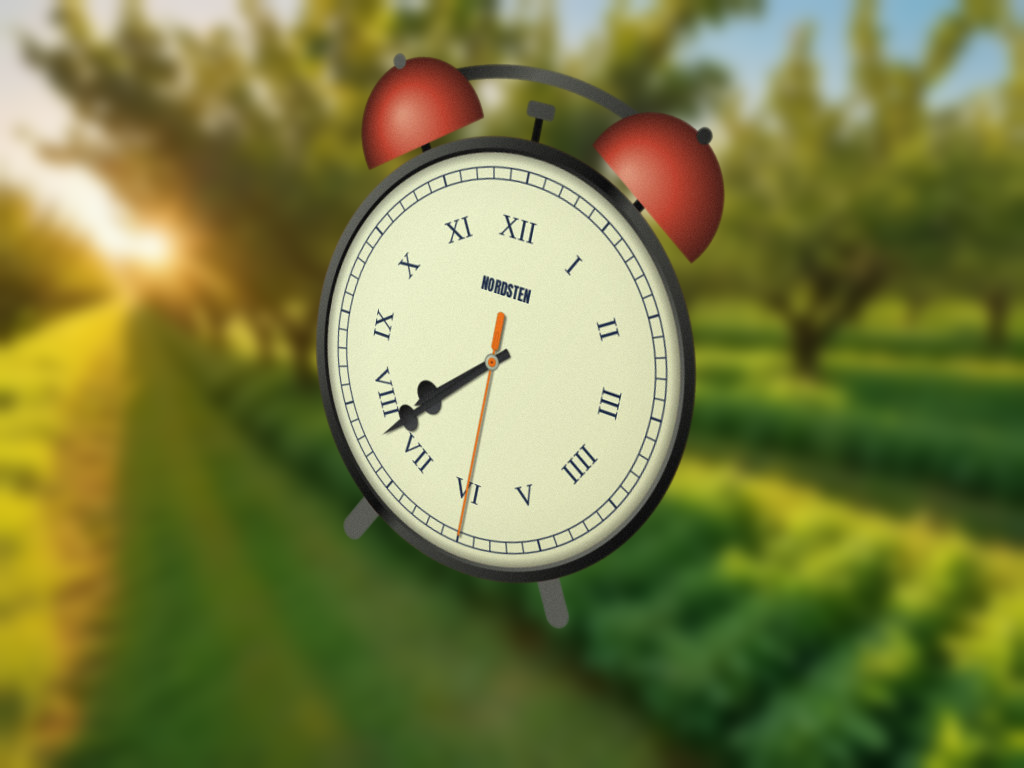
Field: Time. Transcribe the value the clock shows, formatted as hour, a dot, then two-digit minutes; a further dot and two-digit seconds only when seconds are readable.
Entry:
7.37.30
